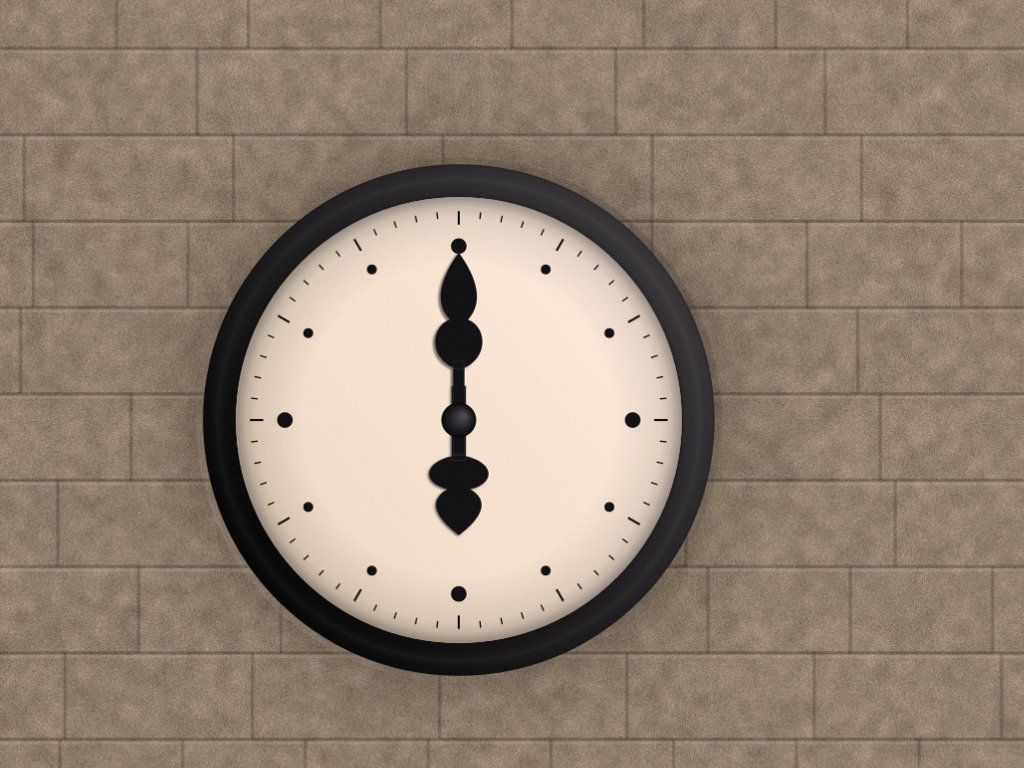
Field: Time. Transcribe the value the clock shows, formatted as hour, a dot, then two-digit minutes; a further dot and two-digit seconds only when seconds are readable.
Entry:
6.00
